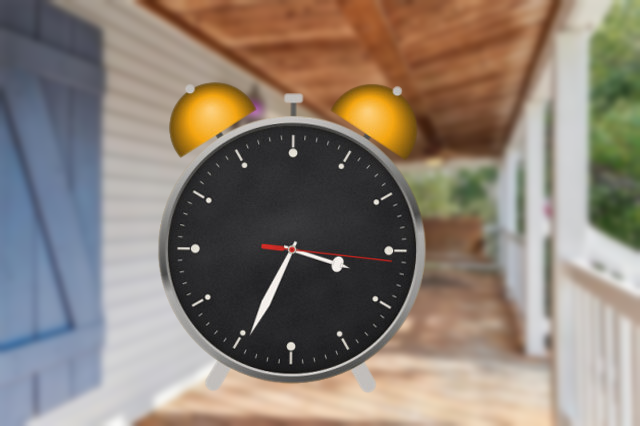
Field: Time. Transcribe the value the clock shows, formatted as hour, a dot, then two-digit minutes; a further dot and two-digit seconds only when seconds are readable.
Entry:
3.34.16
